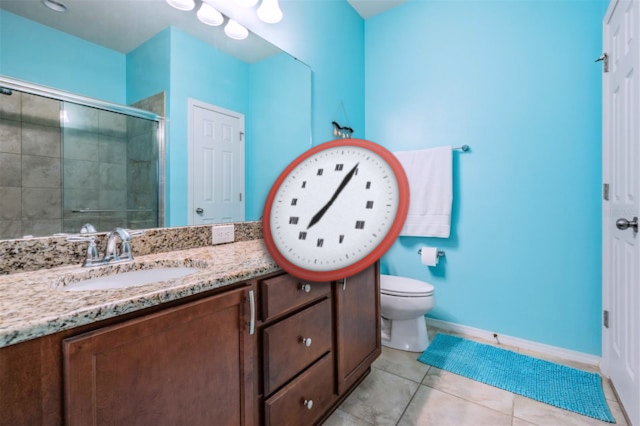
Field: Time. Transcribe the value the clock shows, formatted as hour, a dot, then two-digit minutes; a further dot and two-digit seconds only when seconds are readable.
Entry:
7.04
